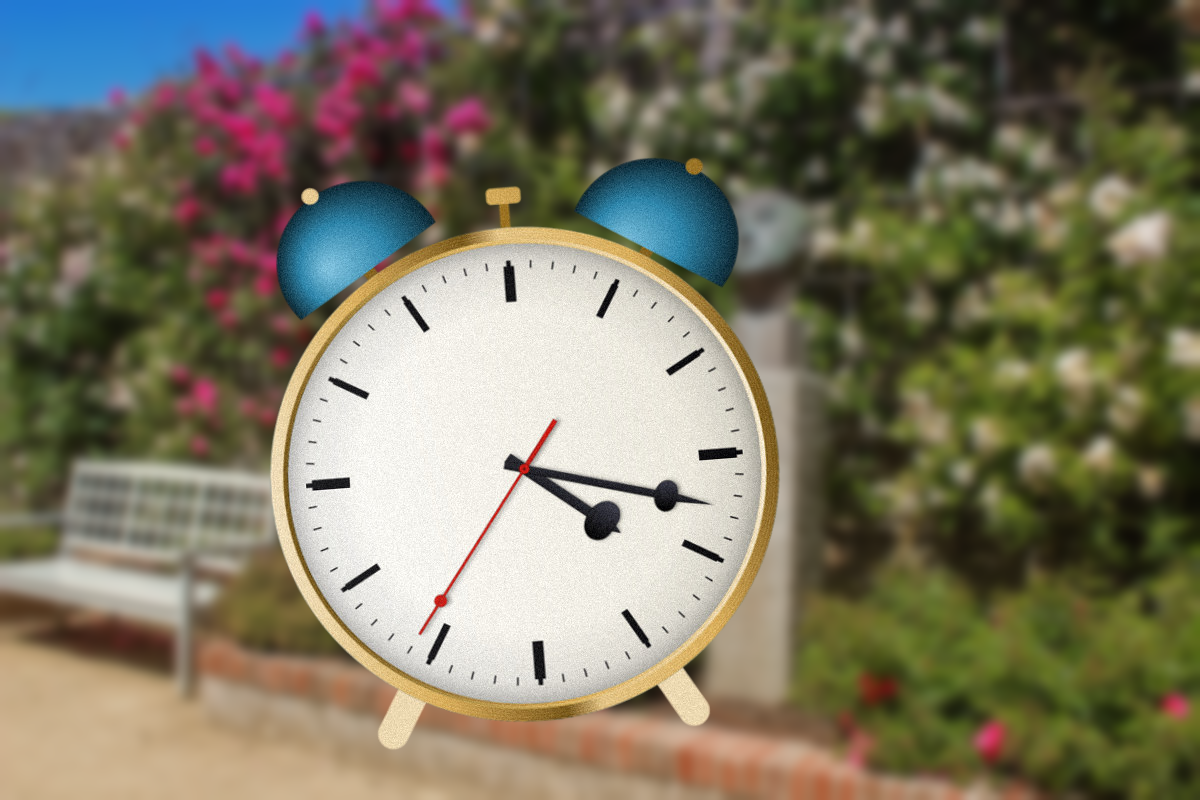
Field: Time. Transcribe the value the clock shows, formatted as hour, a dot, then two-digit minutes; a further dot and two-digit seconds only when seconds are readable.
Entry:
4.17.36
